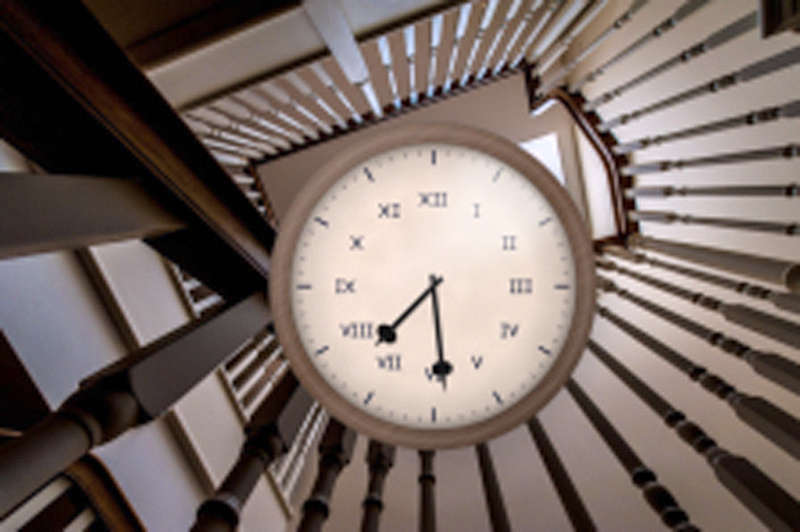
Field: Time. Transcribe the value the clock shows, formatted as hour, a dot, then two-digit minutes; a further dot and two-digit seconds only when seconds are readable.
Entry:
7.29
